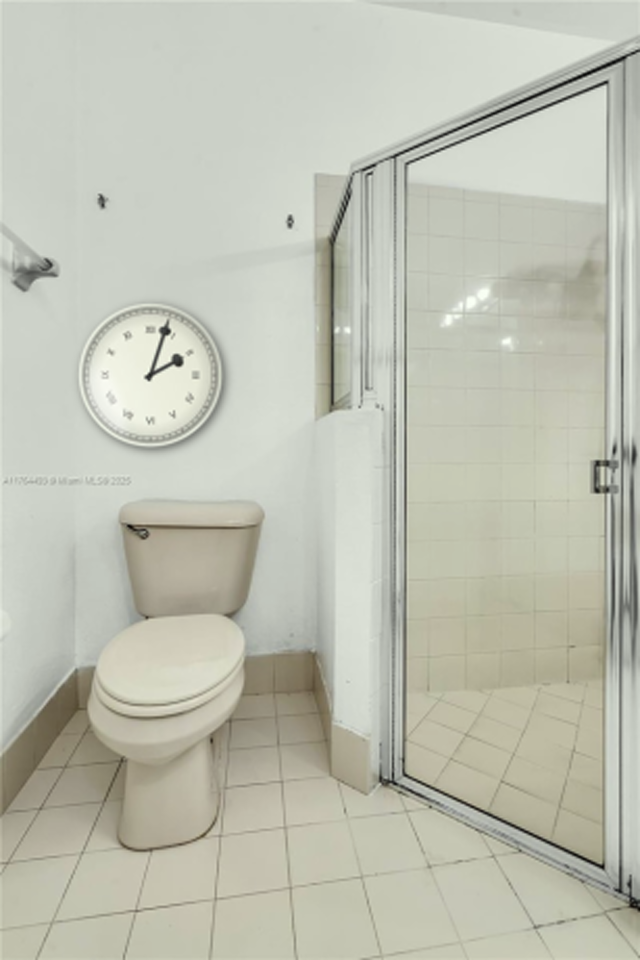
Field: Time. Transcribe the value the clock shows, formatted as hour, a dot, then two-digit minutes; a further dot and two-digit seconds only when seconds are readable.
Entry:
2.03
